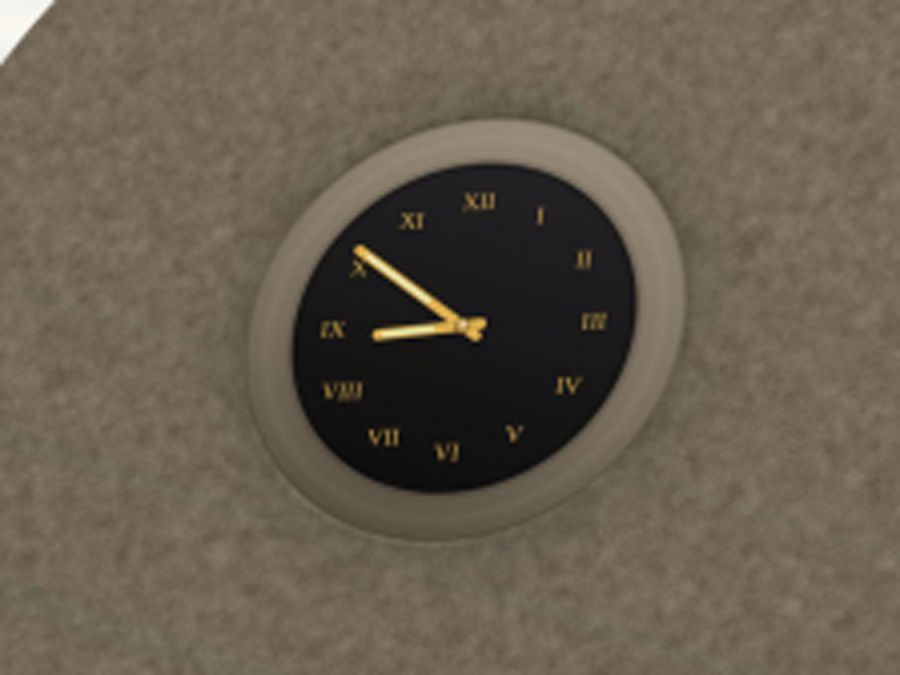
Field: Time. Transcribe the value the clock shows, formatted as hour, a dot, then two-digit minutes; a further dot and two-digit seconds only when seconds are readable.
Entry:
8.51
